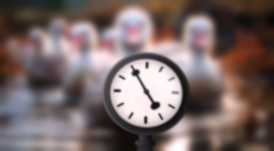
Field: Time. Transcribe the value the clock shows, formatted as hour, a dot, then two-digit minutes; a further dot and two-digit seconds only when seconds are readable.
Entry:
4.55
